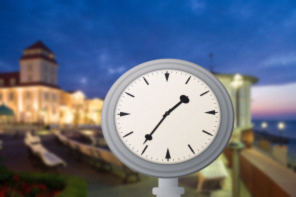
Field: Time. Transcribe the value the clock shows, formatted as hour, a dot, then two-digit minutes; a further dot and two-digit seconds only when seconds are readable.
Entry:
1.36
